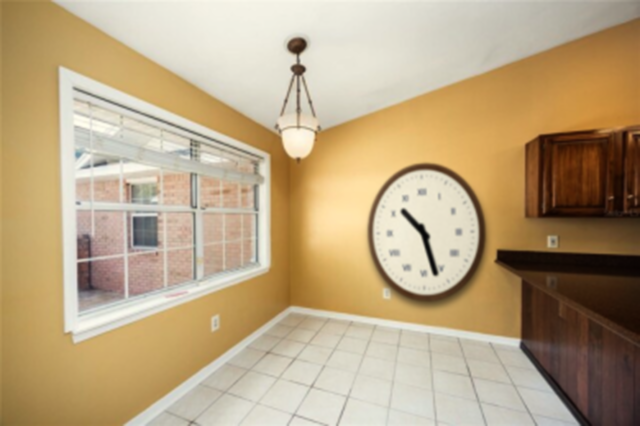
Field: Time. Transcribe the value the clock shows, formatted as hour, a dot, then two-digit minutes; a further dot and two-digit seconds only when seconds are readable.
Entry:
10.27
